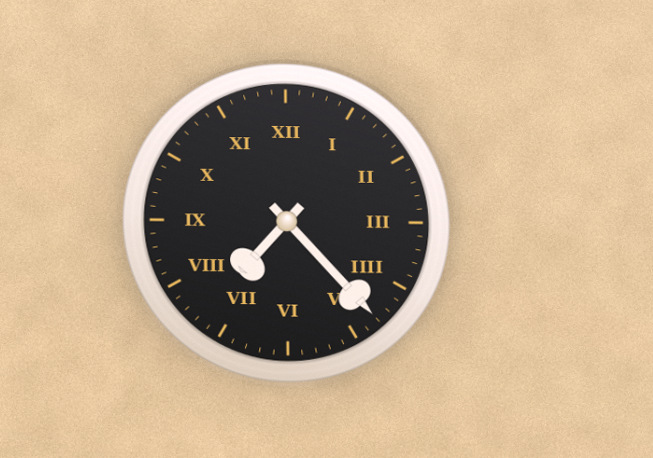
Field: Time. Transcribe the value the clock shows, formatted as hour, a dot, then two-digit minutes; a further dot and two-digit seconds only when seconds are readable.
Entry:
7.23
